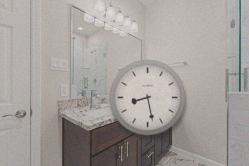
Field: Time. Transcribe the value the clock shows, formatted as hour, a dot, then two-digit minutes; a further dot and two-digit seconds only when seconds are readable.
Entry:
8.28
